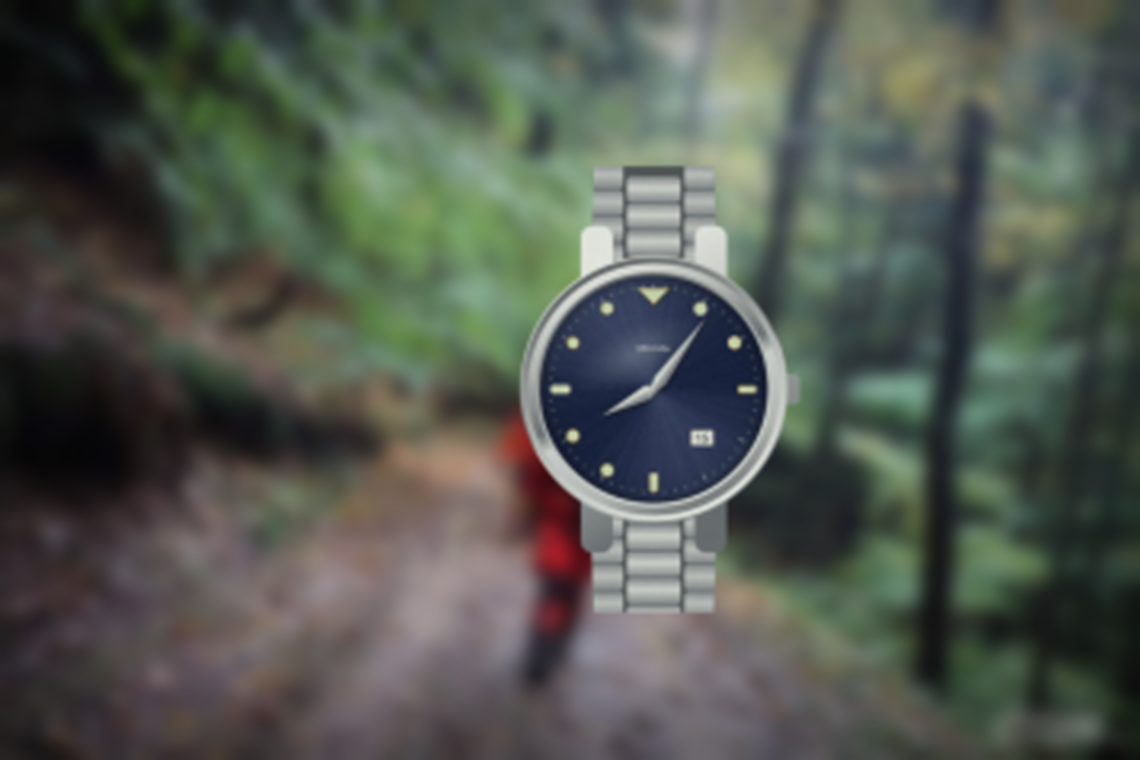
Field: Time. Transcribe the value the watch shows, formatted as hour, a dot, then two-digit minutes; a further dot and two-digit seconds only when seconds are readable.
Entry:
8.06
